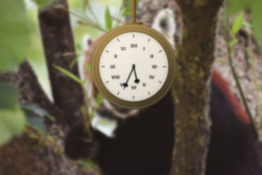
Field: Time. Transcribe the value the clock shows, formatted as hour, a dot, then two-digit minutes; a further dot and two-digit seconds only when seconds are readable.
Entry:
5.34
